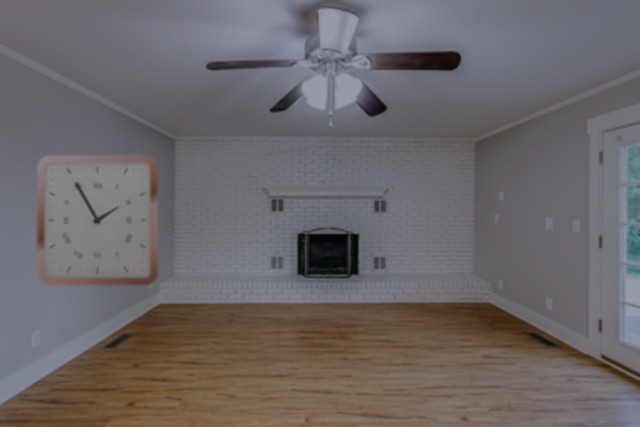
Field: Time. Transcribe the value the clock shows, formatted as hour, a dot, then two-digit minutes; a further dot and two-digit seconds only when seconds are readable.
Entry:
1.55
